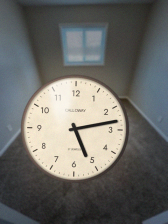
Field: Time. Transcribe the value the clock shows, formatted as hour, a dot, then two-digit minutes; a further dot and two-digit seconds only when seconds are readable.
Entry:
5.13
